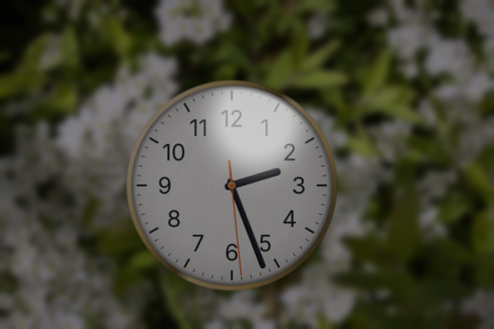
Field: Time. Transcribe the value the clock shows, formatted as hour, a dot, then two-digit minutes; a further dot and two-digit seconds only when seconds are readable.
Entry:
2.26.29
